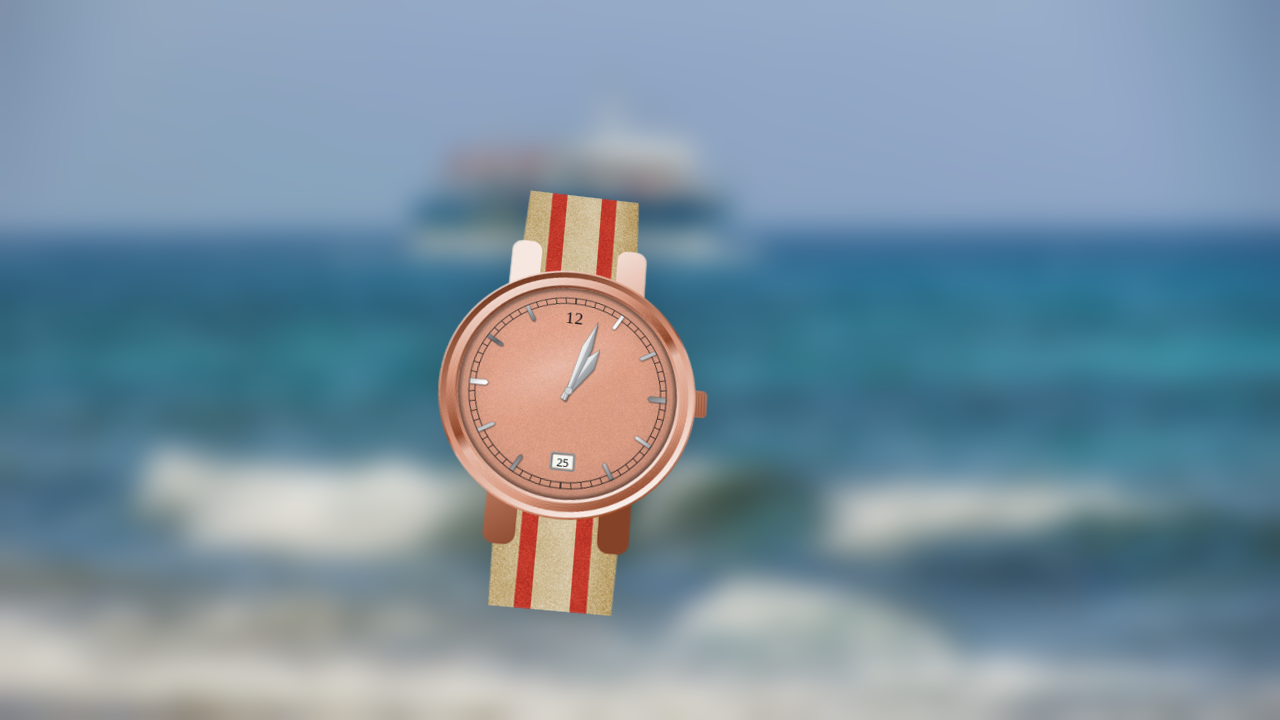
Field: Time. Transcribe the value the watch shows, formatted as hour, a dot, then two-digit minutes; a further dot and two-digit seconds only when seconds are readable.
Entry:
1.03
